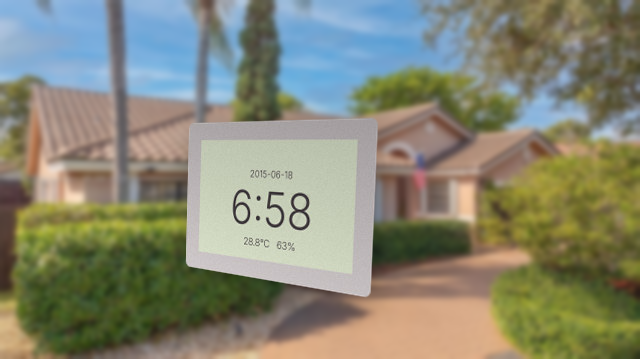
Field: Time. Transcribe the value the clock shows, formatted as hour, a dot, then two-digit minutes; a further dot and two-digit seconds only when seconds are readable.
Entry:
6.58
